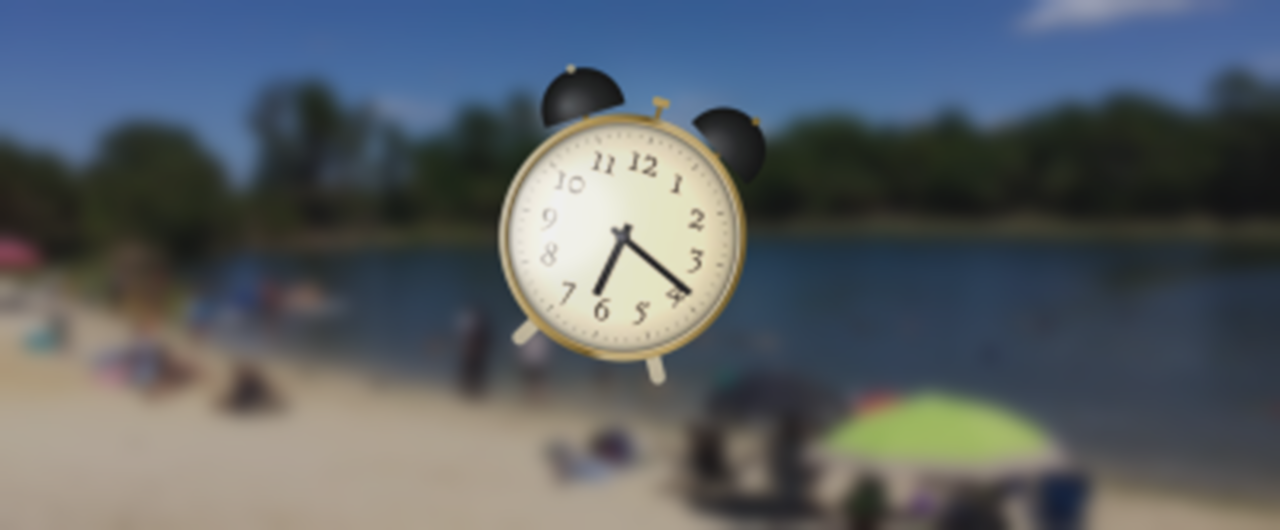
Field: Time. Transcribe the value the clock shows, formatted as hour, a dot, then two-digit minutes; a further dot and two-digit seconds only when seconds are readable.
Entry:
6.19
